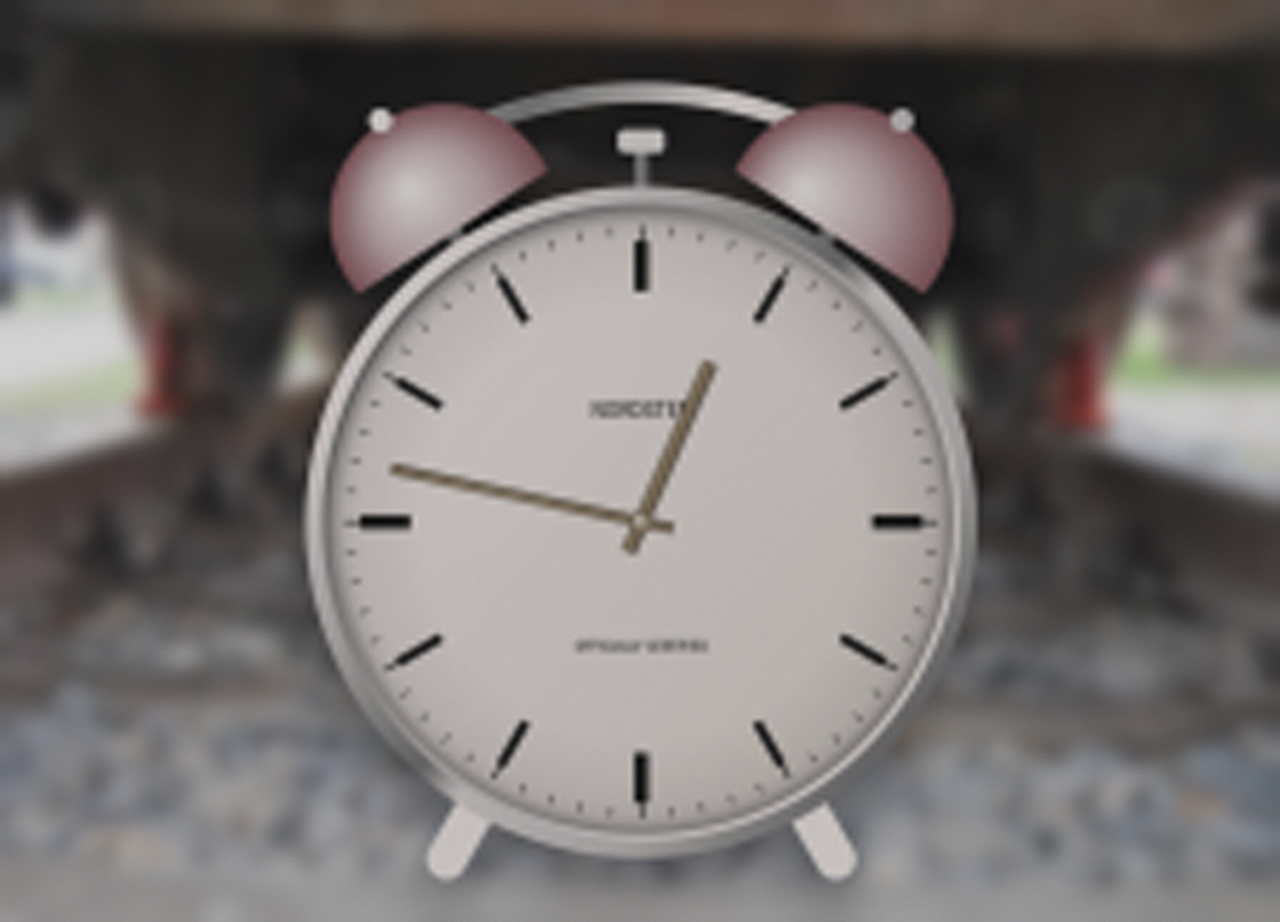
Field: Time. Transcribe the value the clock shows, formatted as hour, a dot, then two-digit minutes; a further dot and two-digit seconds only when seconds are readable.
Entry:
12.47
